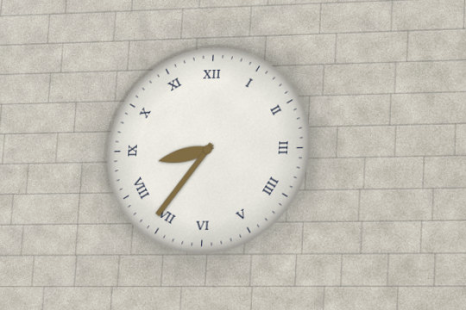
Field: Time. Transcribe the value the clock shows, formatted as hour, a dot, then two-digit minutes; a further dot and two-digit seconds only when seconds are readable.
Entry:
8.36
